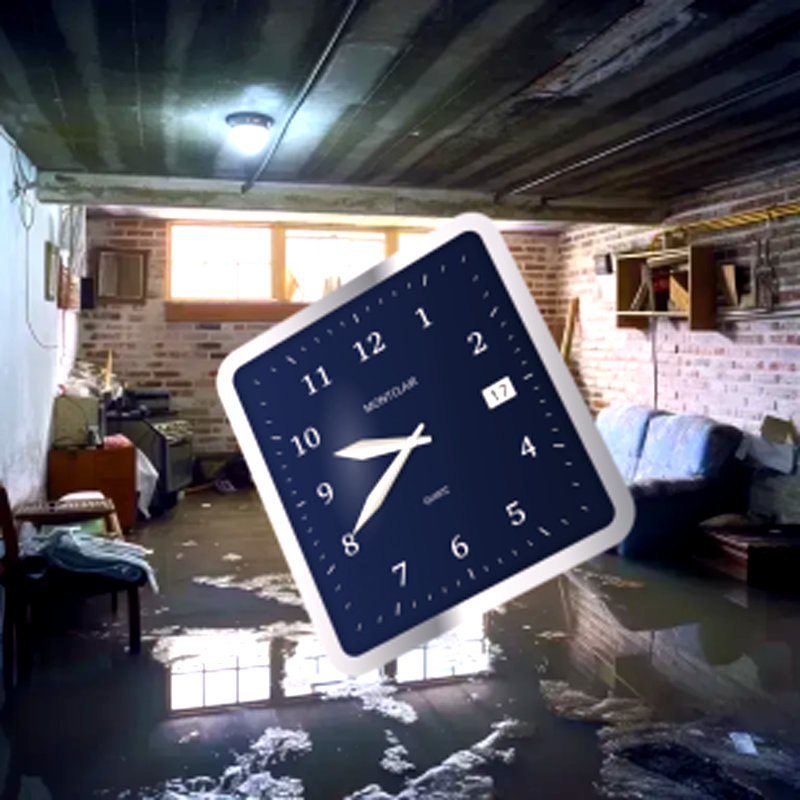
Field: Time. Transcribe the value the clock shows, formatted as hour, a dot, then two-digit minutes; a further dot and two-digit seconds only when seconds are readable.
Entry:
9.40
